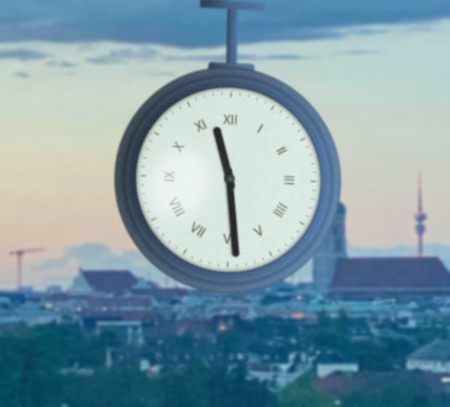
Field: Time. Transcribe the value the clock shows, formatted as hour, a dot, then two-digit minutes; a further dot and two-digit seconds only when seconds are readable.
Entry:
11.29
